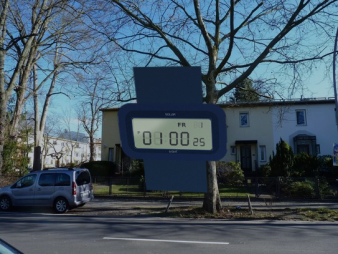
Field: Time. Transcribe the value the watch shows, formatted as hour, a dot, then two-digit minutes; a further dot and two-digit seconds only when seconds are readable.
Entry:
1.00.25
